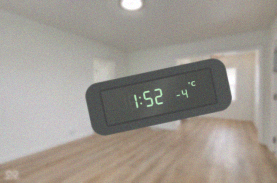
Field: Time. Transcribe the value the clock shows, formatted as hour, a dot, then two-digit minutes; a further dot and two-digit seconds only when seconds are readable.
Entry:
1.52
